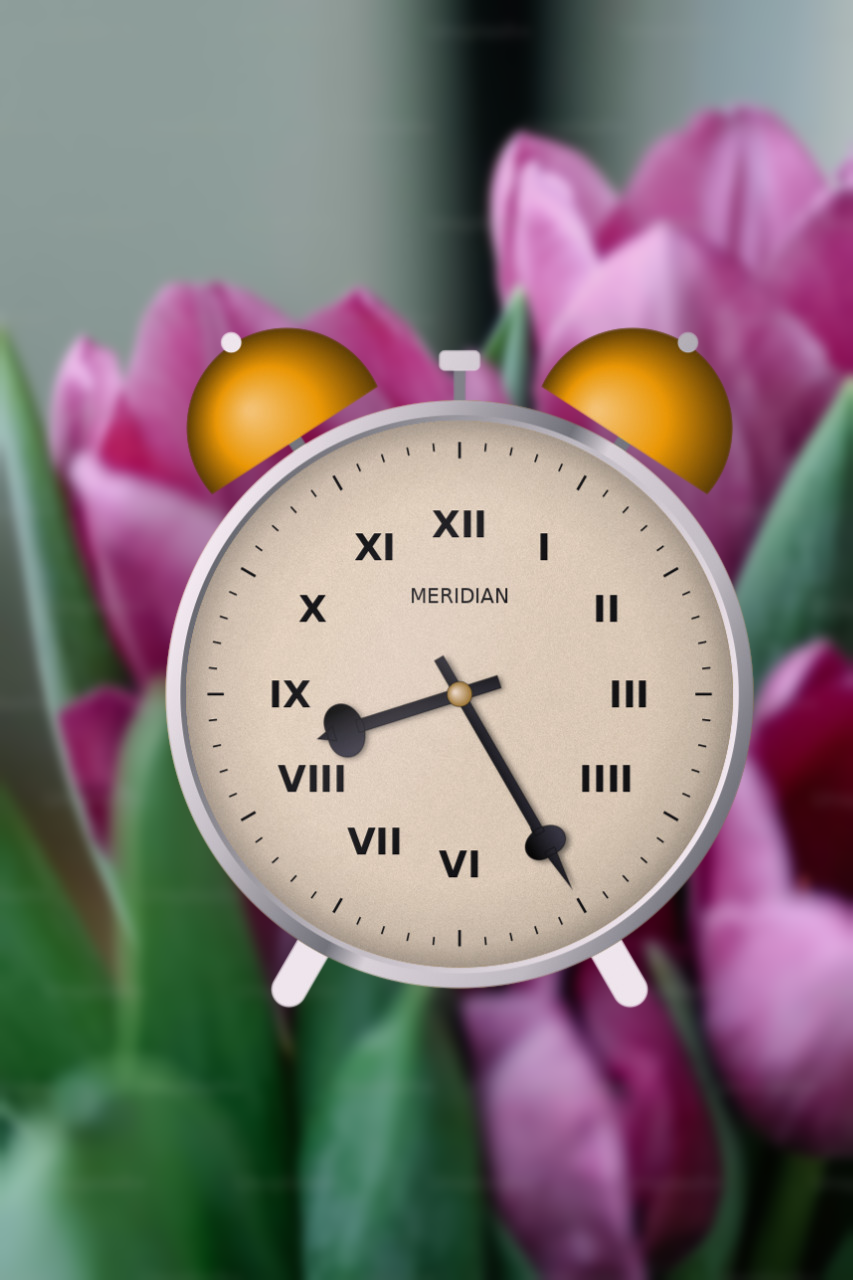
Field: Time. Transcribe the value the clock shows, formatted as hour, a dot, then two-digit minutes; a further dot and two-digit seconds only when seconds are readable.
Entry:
8.25
